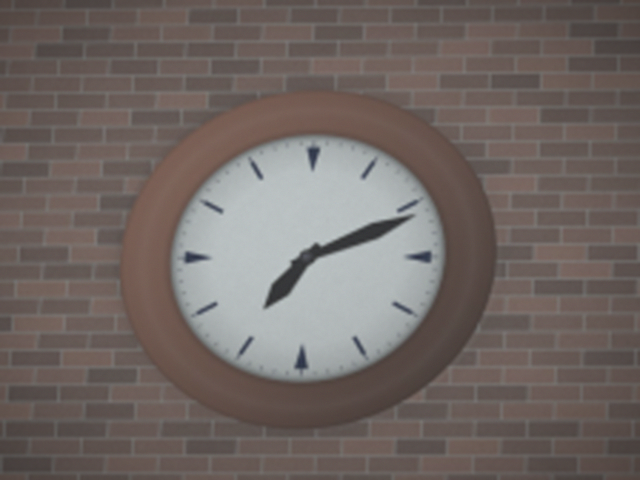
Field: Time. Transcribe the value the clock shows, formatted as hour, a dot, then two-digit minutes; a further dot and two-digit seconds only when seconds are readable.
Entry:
7.11
